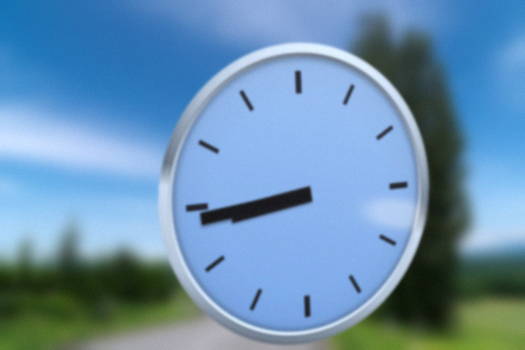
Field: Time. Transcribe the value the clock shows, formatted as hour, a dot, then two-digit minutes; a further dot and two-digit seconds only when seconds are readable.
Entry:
8.44
